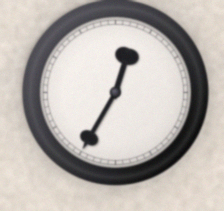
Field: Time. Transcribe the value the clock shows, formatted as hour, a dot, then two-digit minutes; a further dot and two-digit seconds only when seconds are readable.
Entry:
12.35
